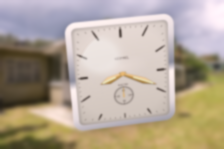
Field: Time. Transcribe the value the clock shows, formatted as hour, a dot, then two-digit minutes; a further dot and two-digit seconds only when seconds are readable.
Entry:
8.19
